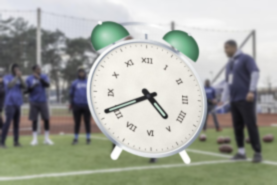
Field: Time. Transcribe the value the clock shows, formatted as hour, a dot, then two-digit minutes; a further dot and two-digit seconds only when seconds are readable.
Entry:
4.41
